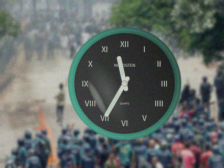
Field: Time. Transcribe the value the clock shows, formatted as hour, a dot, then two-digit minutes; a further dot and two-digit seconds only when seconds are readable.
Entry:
11.35
